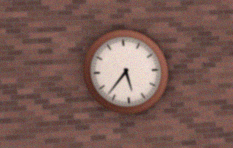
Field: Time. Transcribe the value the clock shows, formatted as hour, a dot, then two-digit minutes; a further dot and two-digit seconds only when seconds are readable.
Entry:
5.37
